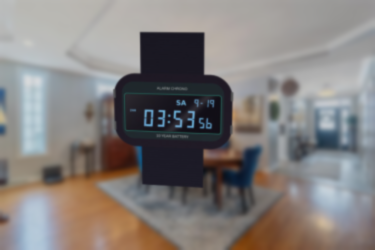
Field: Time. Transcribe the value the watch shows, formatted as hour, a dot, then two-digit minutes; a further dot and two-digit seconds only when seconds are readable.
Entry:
3.53.56
